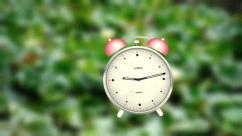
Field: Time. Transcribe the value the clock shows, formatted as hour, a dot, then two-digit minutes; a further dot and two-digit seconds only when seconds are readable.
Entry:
9.13
